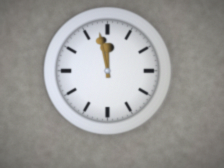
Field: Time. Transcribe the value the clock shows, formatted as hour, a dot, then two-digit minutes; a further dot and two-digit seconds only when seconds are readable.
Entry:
11.58
